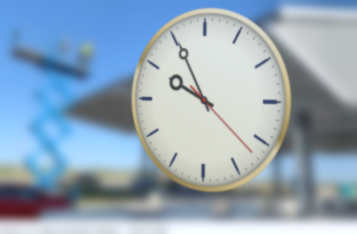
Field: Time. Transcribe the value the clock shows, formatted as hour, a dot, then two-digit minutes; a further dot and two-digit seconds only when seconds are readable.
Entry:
9.55.22
